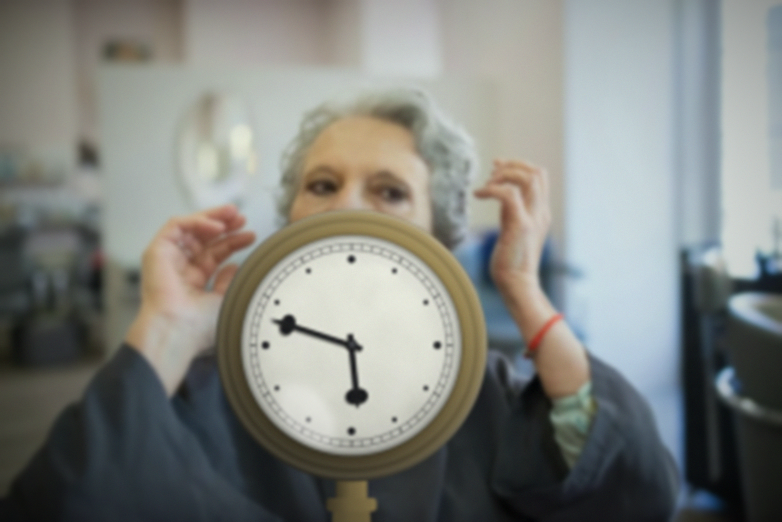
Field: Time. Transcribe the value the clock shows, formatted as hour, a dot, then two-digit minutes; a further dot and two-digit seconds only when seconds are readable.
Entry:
5.48
